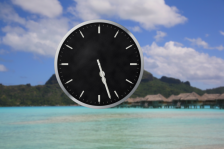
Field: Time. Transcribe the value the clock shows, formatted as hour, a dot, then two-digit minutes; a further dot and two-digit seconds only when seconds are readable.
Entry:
5.27
